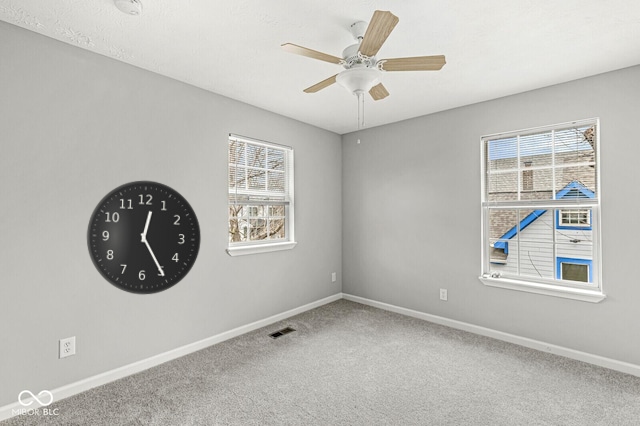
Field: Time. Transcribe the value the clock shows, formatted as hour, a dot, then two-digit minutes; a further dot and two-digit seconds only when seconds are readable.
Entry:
12.25
